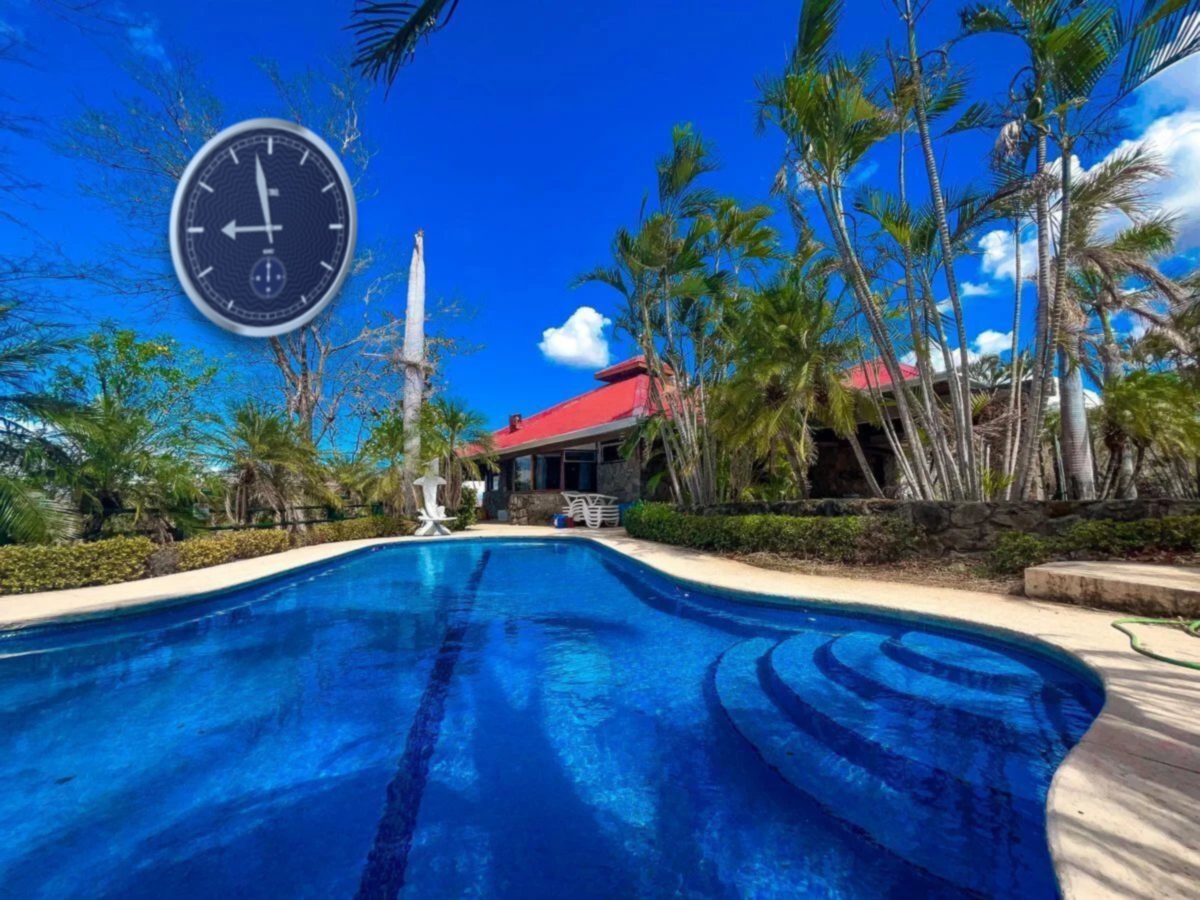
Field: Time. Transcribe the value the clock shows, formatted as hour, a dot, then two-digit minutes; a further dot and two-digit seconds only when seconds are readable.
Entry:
8.58
